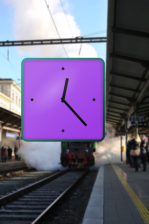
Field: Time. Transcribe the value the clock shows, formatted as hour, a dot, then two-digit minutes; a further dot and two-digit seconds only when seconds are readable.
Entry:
12.23
